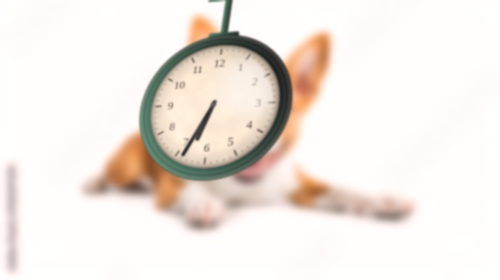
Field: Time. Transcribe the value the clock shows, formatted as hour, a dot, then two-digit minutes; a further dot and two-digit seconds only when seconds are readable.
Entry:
6.34
